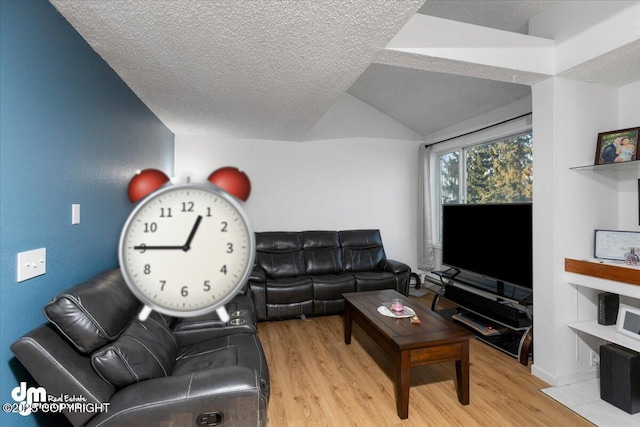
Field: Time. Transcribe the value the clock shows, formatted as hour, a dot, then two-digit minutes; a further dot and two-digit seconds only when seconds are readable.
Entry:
12.45
